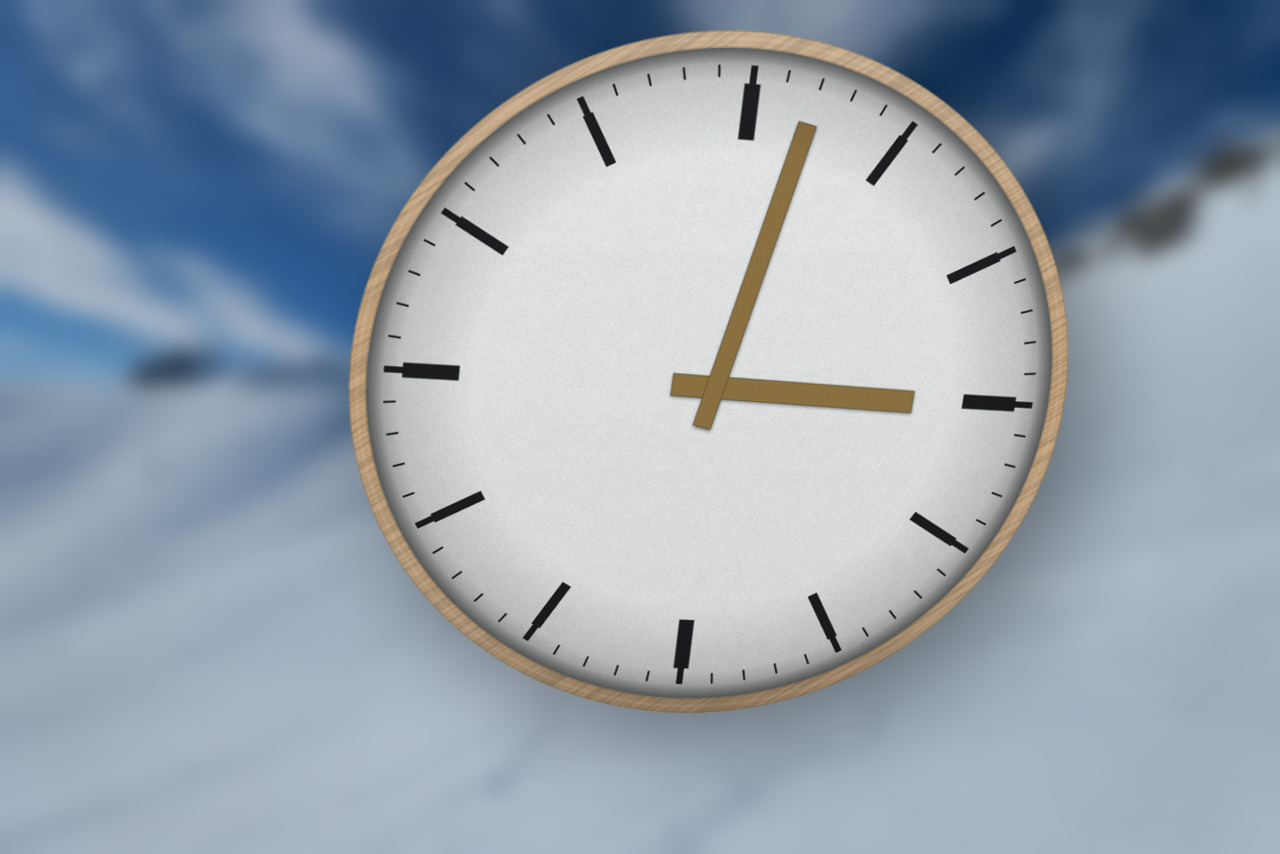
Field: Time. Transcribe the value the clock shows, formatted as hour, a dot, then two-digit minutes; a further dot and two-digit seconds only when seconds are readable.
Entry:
3.02
